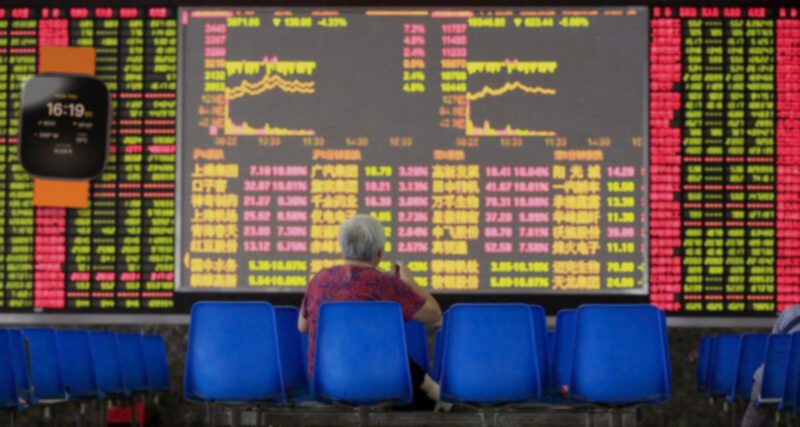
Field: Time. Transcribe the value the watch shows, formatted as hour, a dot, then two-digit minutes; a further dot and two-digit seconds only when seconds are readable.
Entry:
16.19
